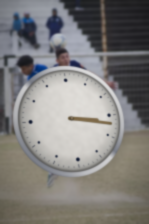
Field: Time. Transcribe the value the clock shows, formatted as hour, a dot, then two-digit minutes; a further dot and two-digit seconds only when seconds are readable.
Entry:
3.17
